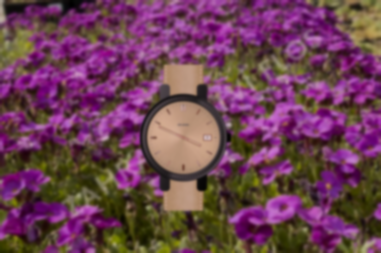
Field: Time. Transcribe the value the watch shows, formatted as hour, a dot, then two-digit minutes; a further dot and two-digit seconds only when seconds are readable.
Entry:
3.49
